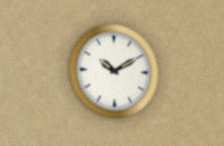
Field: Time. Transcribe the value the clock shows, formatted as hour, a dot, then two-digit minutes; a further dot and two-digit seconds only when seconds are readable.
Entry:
10.10
